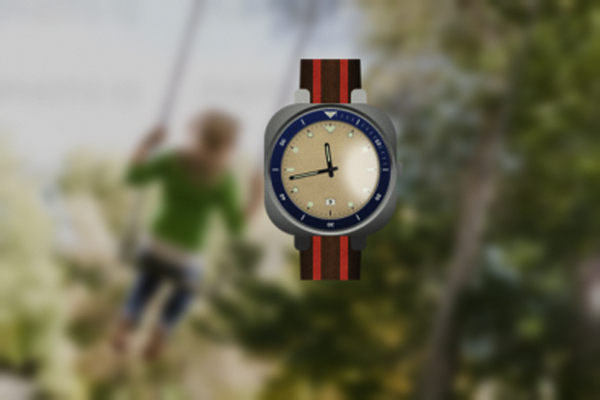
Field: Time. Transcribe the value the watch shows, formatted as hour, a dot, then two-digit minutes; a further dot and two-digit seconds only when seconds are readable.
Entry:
11.43
